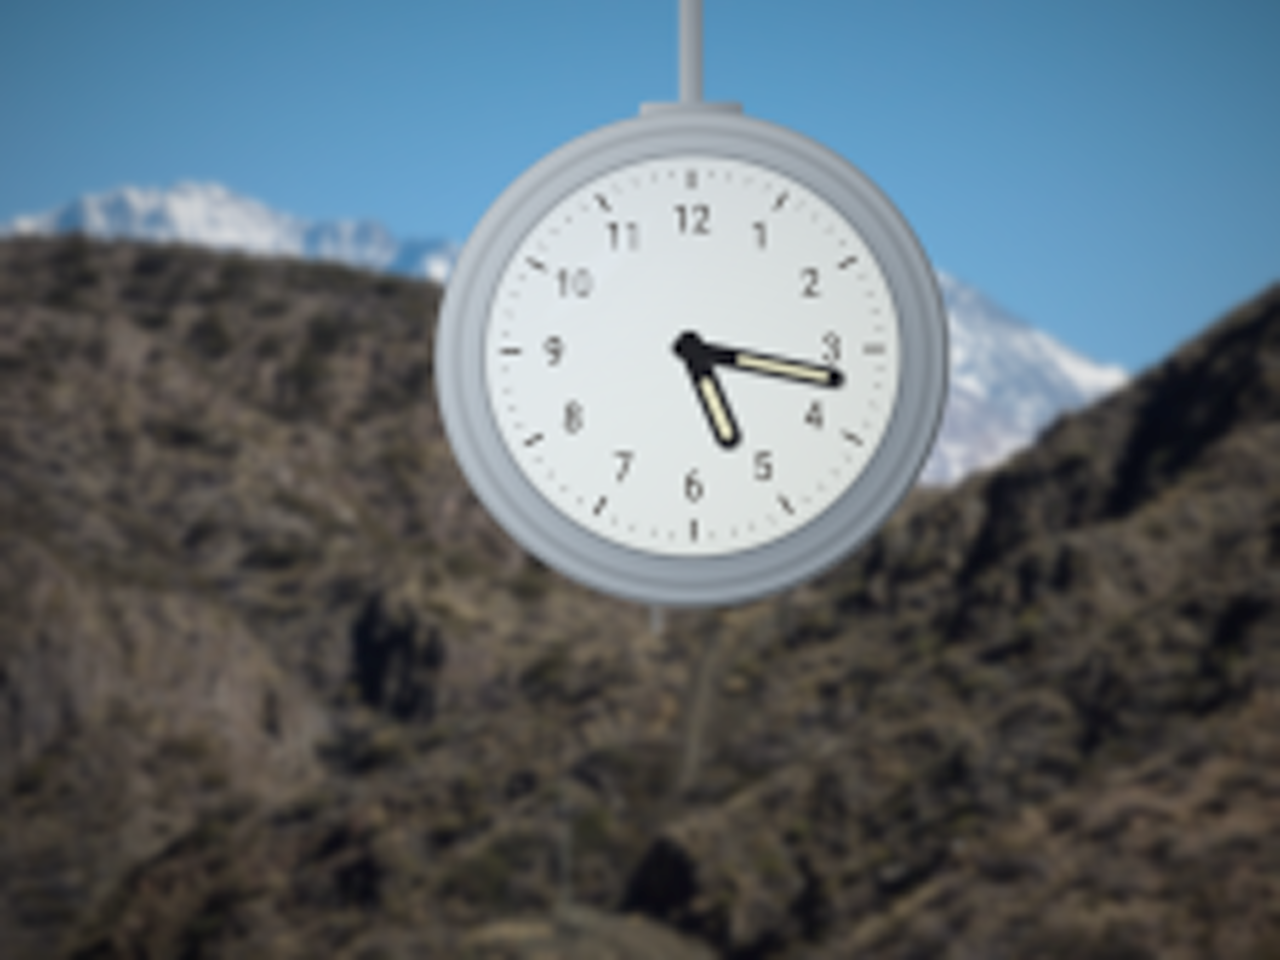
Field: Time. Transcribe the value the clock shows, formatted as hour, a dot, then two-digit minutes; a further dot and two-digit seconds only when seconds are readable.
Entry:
5.17
